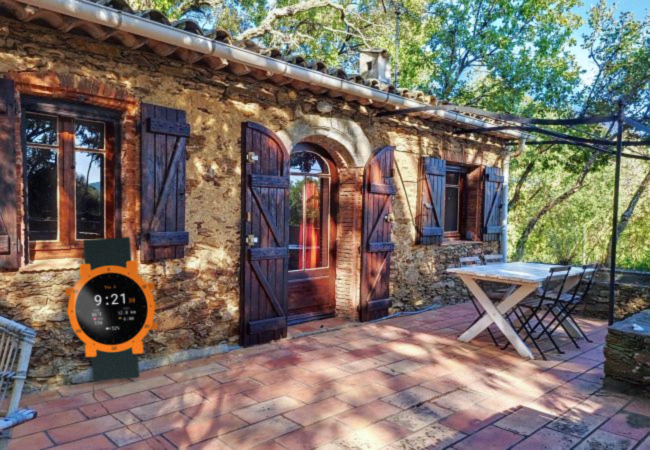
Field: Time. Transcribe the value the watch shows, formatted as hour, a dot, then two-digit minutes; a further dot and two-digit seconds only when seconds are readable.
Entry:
9.21
